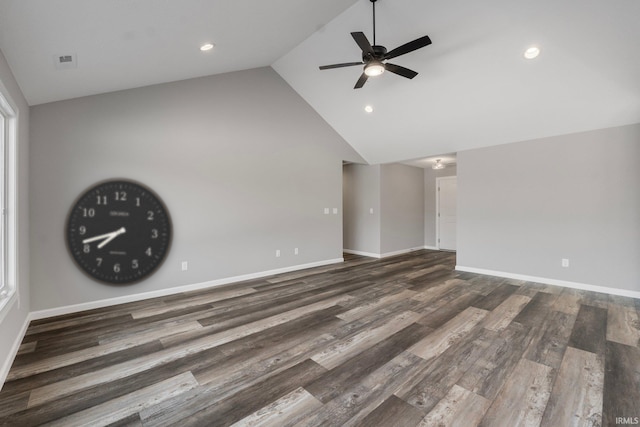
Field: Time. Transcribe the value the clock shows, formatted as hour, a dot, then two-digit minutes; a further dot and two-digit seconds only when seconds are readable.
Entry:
7.42
